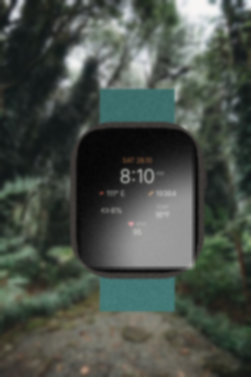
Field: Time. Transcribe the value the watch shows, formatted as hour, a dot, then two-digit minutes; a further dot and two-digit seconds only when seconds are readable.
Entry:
8.10
